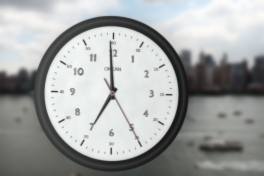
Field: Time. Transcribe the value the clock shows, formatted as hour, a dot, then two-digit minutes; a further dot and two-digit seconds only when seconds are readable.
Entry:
6.59.25
